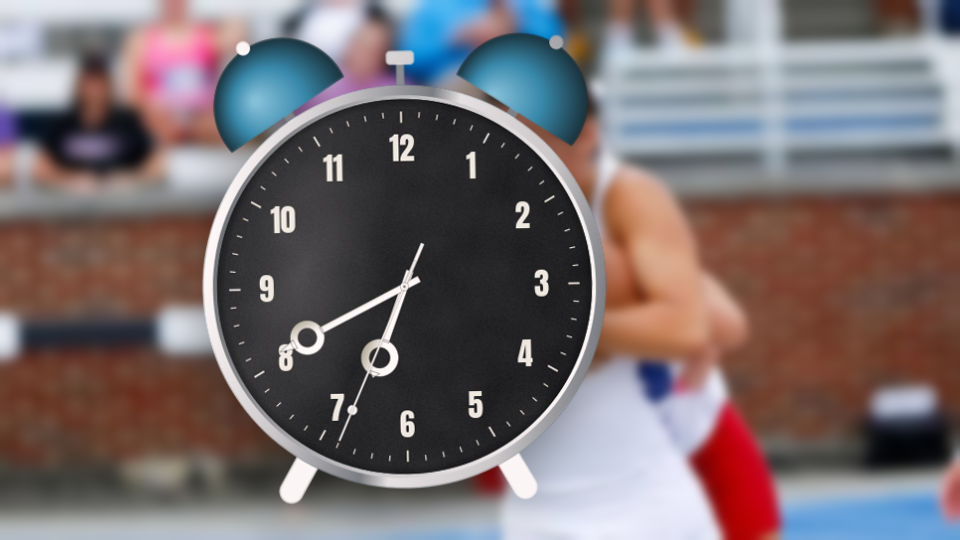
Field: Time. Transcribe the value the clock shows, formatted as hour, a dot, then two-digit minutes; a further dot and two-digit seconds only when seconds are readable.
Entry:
6.40.34
